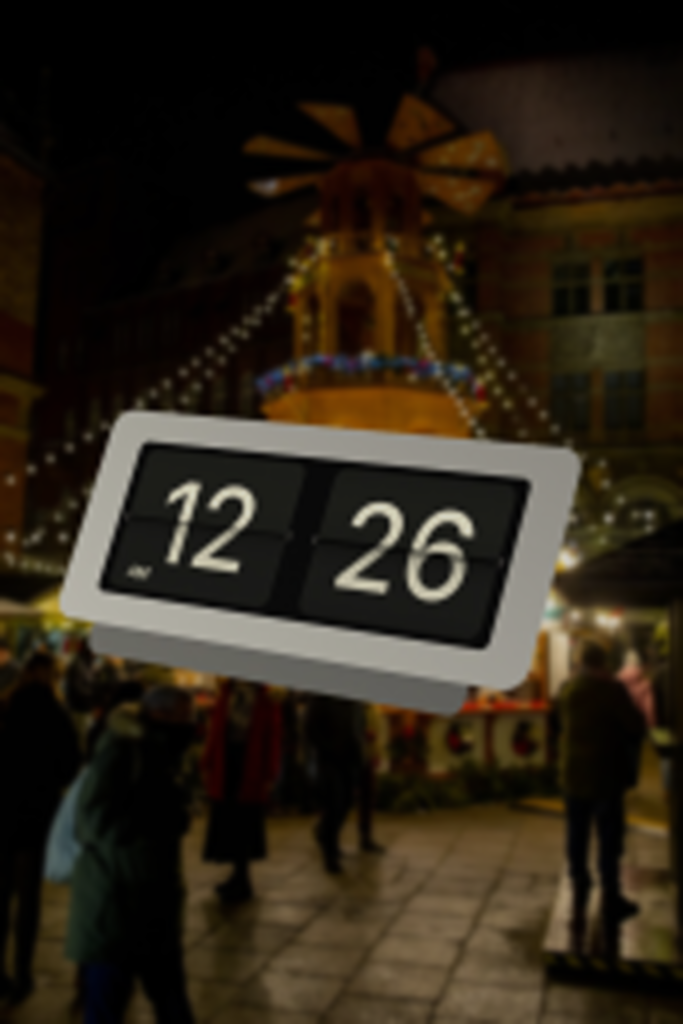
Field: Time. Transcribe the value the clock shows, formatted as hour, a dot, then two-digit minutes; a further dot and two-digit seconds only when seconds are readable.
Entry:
12.26
